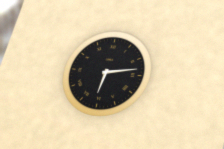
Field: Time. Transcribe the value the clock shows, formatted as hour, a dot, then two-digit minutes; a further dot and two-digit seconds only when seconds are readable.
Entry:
6.13
